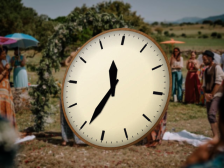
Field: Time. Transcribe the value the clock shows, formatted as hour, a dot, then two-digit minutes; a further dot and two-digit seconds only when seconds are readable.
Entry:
11.34
